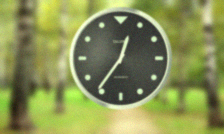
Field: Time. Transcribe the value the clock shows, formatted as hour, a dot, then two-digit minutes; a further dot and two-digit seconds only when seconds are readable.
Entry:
12.36
